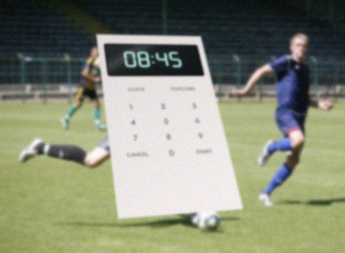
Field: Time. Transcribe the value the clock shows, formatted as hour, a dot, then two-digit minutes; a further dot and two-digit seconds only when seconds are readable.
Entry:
8.45
